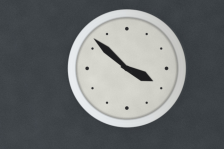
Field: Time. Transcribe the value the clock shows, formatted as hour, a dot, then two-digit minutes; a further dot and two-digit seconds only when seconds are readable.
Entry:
3.52
